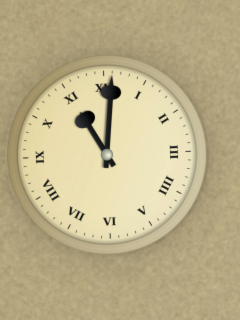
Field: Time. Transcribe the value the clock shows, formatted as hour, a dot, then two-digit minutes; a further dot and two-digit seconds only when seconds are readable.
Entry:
11.01
